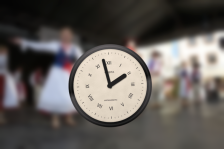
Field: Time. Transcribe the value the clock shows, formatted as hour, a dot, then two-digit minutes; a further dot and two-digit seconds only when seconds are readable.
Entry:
1.58
